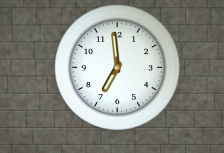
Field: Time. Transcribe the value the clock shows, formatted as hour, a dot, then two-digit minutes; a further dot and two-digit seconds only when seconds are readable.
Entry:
6.59
